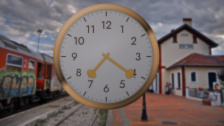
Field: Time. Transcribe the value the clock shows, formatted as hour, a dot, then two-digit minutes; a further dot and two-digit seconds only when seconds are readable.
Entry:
7.21
